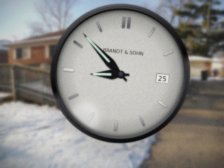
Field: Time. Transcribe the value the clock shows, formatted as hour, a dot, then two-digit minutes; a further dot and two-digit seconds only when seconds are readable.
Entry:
8.52
